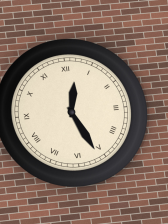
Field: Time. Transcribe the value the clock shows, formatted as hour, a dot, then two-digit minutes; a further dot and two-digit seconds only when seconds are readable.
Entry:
12.26
